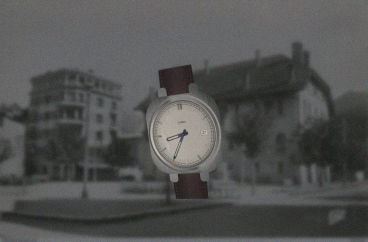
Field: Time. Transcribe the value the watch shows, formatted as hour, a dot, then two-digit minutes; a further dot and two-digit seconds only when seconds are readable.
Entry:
8.35
